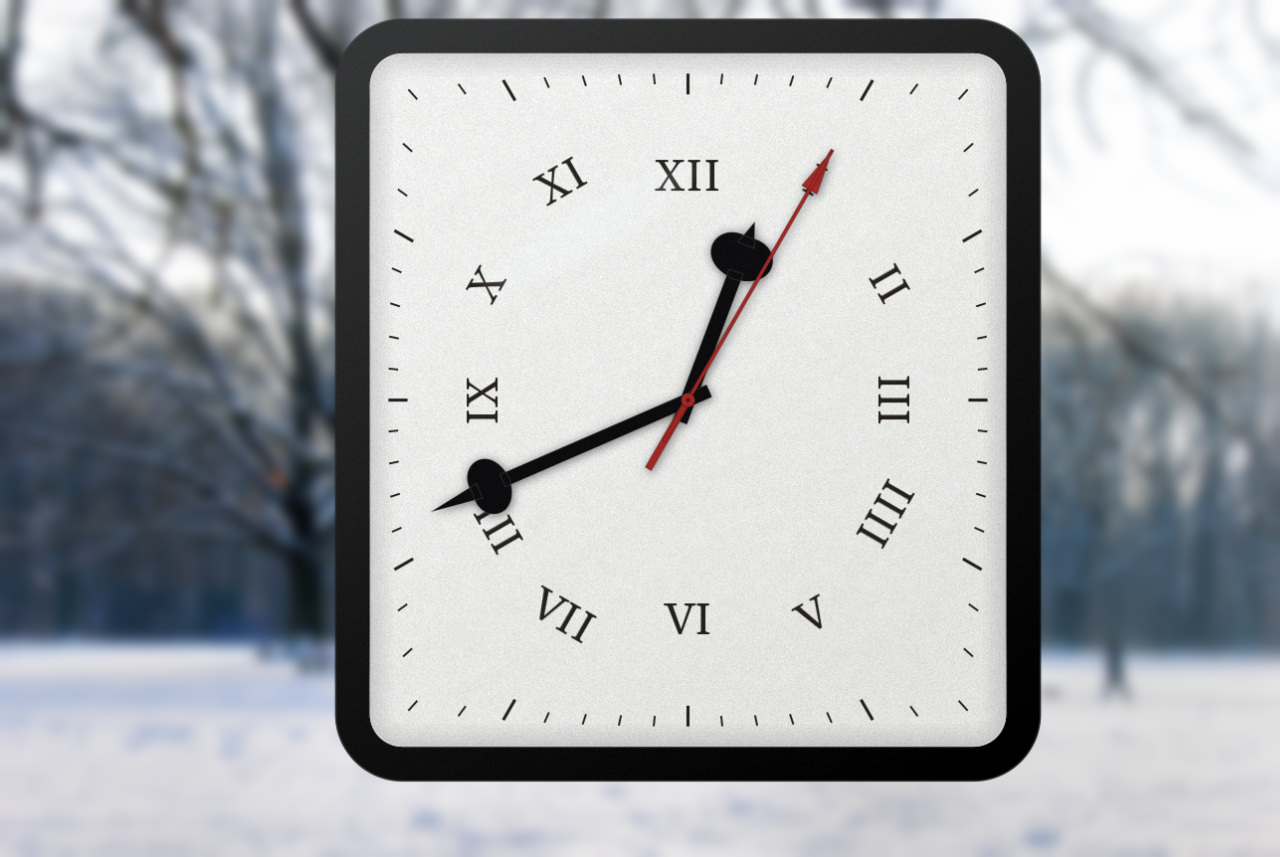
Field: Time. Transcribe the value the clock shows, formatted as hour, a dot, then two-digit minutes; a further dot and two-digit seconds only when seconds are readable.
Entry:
12.41.05
